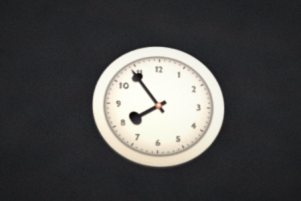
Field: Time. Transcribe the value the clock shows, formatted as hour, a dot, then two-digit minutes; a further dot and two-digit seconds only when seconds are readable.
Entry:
7.54
